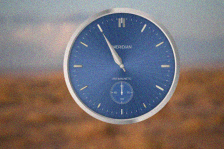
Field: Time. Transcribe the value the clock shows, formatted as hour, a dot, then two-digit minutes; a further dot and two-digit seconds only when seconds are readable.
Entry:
10.55
